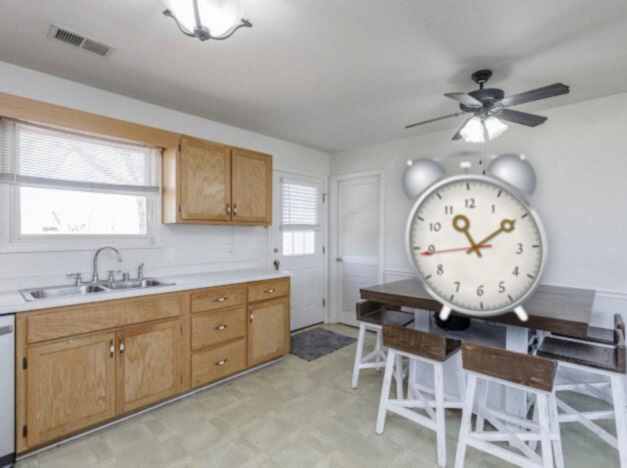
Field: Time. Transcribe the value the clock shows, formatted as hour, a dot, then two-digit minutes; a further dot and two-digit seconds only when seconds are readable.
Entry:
11.09.44
